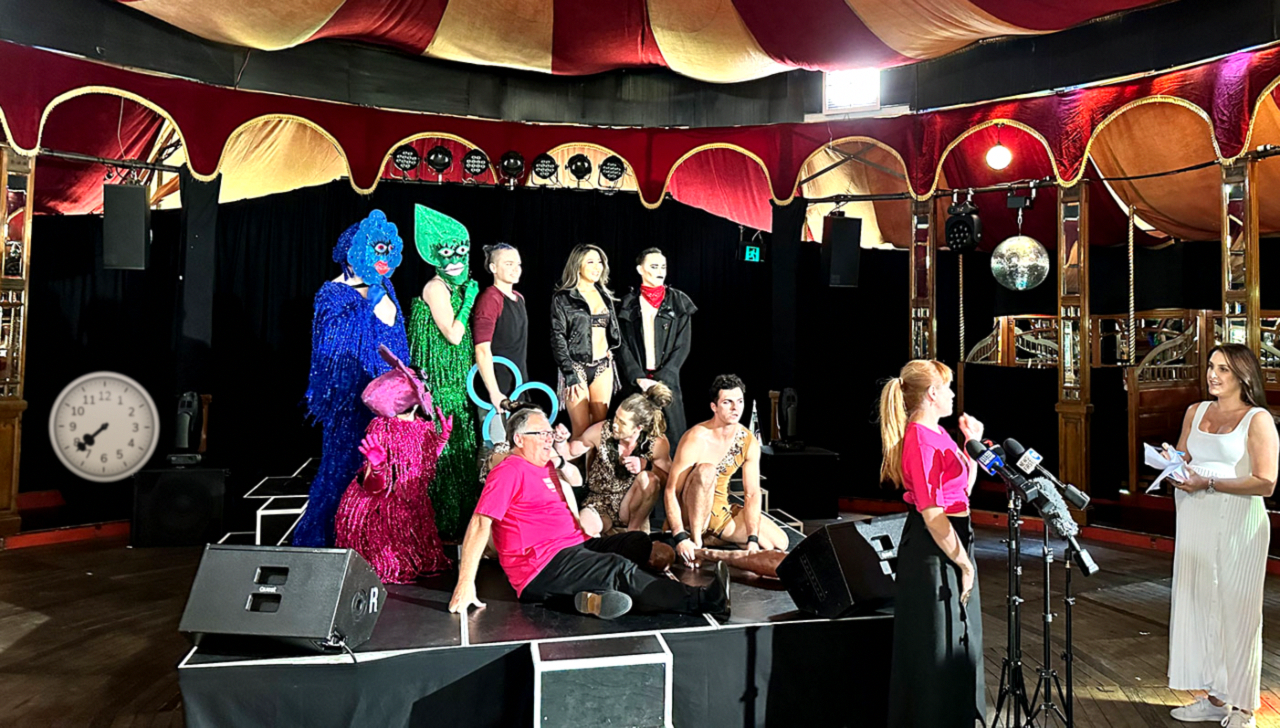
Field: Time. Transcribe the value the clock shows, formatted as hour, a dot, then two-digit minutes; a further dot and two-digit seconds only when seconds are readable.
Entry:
7.38
